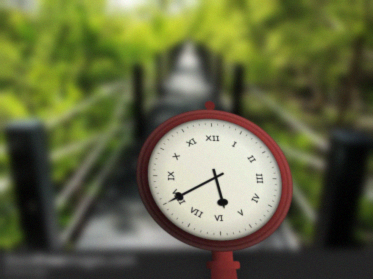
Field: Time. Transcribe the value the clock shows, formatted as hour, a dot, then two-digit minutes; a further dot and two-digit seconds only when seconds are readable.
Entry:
5.40
